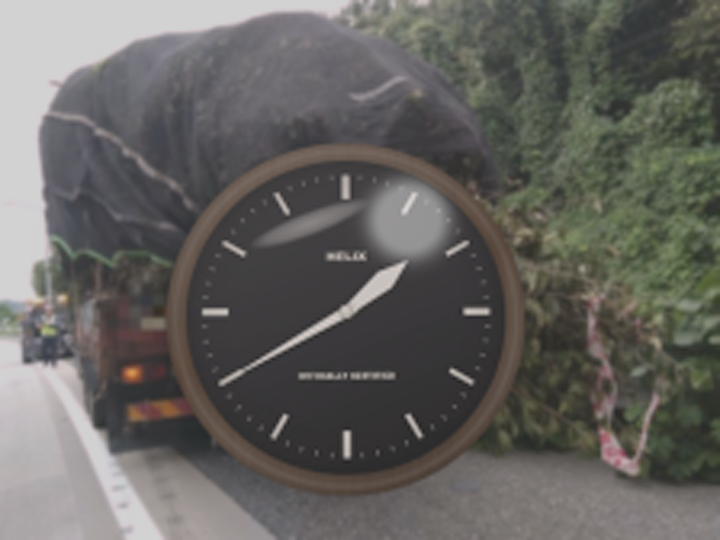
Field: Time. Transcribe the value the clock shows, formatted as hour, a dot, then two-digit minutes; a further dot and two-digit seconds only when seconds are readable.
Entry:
1.40
